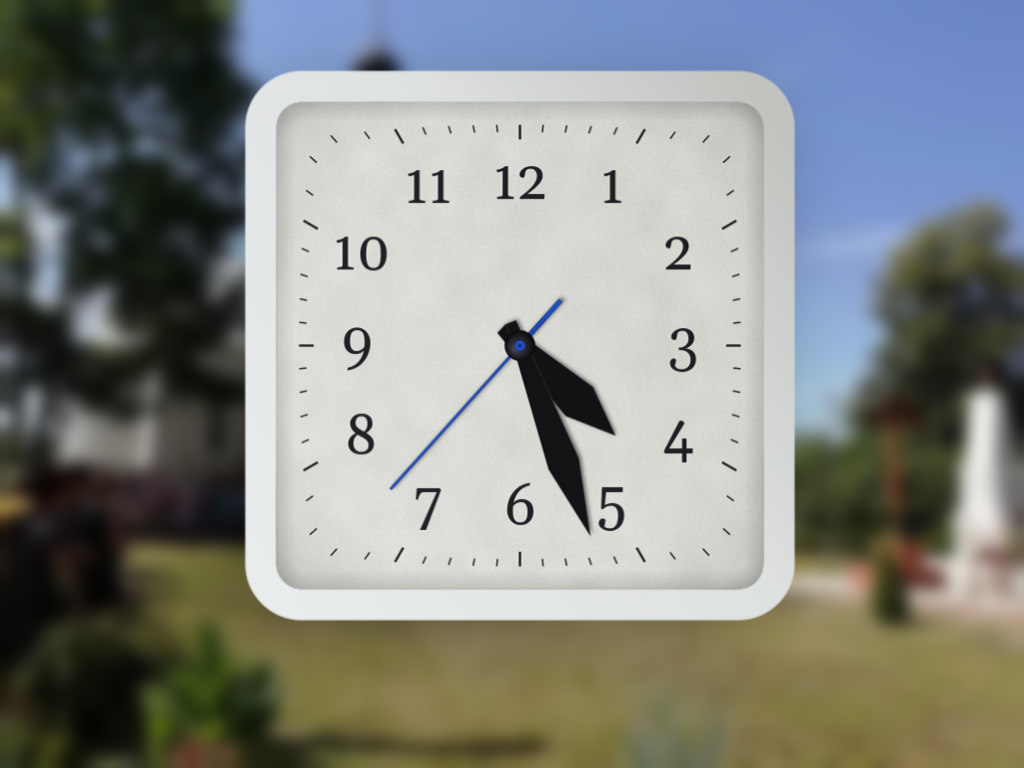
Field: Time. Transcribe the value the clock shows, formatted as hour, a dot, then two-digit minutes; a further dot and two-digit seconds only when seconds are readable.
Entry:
4.26.37
